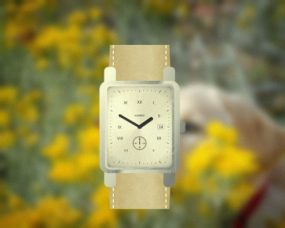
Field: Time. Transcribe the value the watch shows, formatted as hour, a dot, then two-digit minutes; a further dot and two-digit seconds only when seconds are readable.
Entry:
1.50
